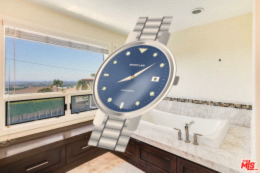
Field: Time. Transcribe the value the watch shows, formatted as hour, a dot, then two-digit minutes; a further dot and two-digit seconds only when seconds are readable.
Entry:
8.08
